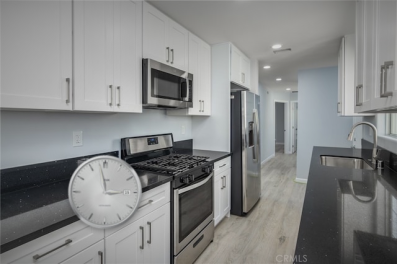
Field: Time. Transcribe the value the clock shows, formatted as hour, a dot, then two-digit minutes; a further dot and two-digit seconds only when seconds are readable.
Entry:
2.58
